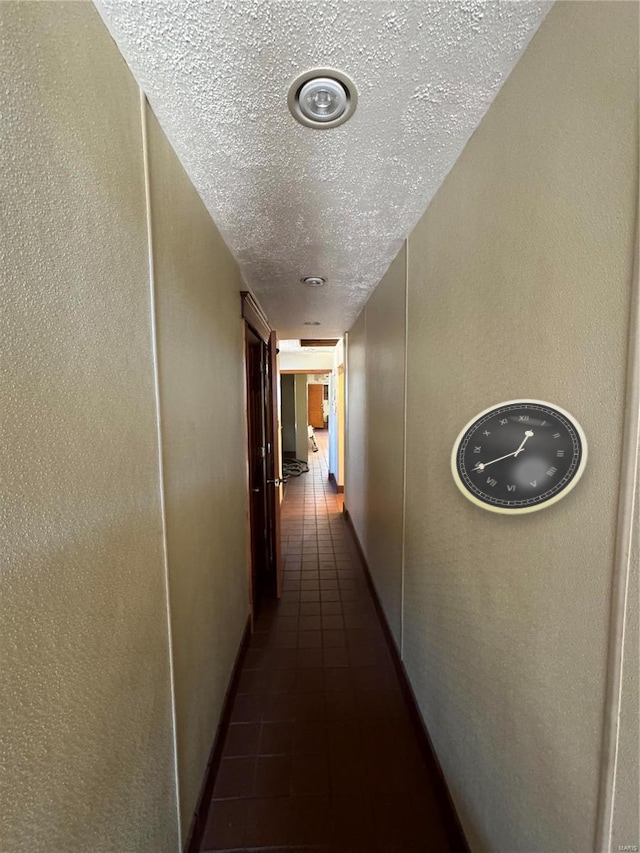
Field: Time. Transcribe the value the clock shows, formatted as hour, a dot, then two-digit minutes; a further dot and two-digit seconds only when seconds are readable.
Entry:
12.40
